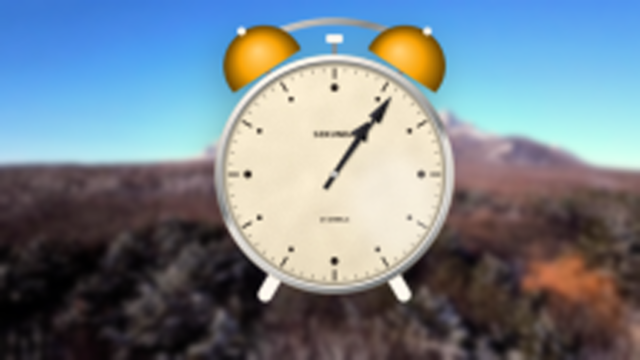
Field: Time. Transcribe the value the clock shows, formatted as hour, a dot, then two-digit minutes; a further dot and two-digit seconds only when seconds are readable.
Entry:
1.06
